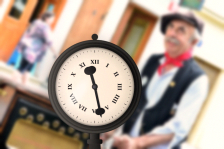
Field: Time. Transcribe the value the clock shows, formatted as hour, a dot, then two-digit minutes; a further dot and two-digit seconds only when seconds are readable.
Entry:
11.28
